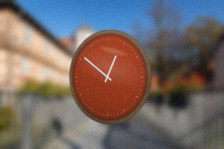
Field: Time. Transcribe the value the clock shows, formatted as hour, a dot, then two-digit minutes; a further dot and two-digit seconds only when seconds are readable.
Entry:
12.51
